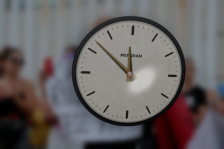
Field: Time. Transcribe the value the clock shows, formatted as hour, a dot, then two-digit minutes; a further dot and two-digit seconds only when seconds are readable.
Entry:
11.52
